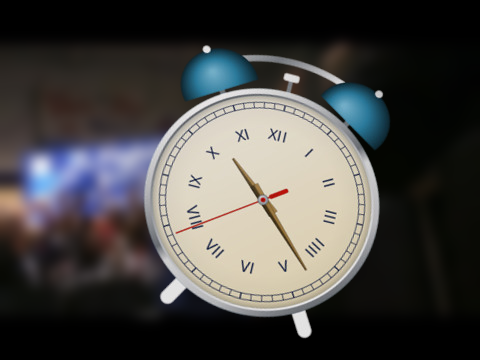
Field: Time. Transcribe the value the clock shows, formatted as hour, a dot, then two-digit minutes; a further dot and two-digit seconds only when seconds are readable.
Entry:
10.22.39
